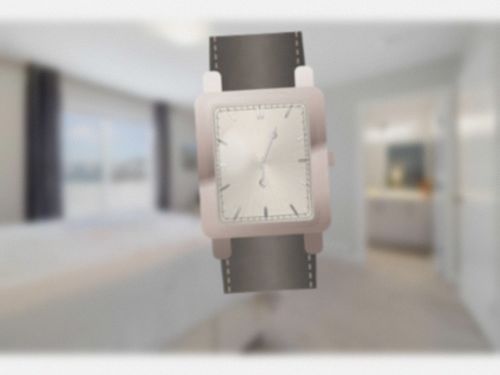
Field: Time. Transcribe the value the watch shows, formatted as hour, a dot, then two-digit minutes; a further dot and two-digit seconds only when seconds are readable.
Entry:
6.04
